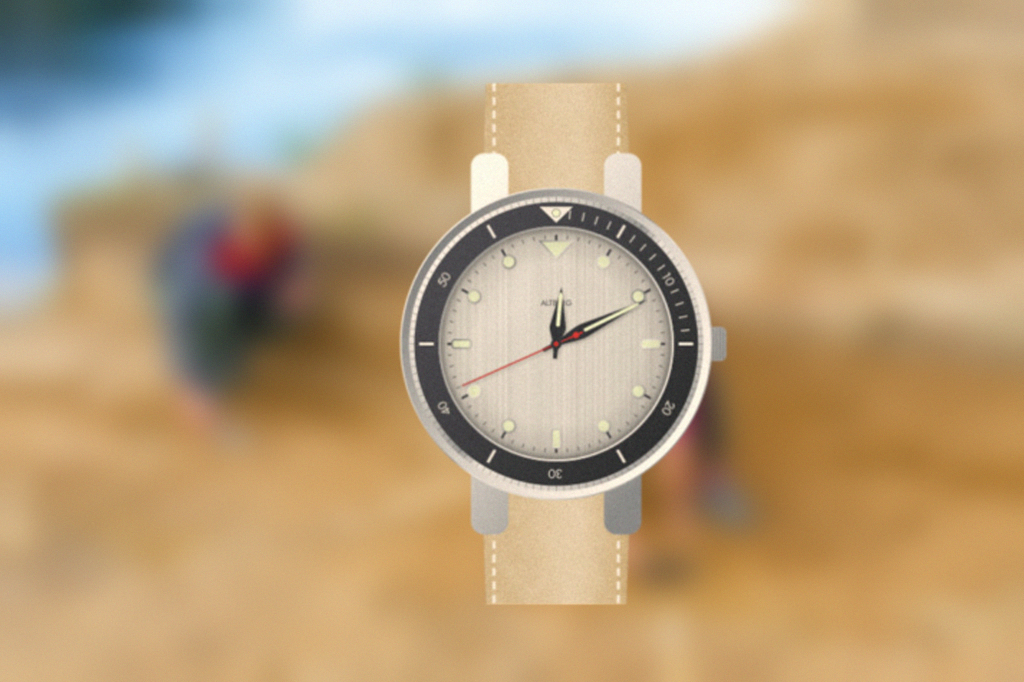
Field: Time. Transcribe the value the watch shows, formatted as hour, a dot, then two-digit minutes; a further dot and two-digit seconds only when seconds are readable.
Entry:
12.10.41
